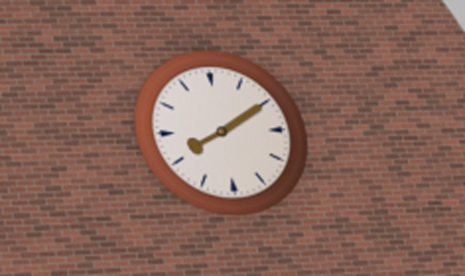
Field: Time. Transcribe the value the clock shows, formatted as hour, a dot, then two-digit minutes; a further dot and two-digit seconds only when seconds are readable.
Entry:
8.10
